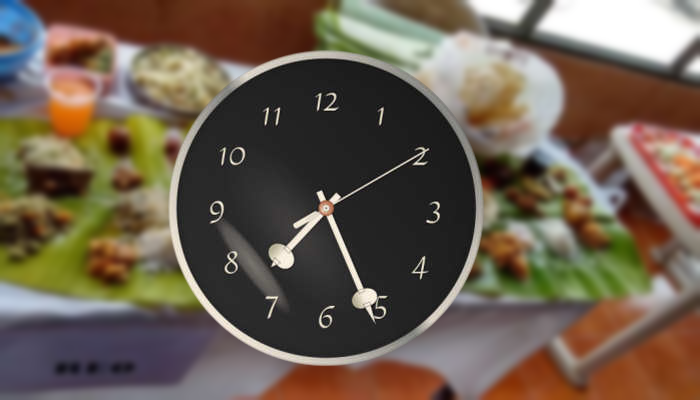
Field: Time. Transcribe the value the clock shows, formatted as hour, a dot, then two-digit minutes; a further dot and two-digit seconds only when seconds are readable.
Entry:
7.26.10
